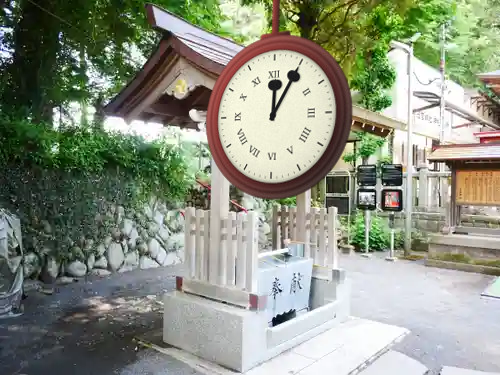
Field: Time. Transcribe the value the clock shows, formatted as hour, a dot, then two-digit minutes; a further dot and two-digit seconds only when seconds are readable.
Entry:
12.05
